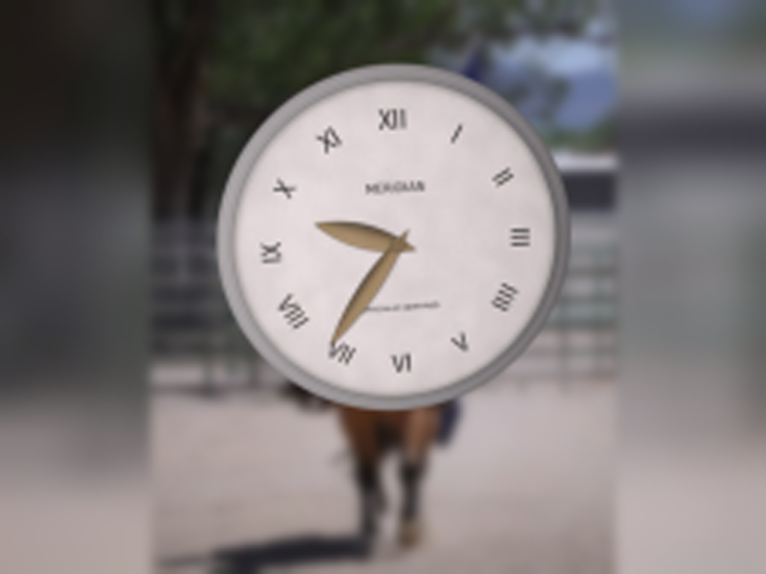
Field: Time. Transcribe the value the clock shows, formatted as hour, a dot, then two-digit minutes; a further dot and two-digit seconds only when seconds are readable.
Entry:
9.36
